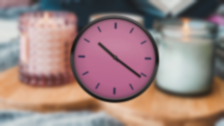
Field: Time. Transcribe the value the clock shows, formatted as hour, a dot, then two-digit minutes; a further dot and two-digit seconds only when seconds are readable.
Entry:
10.21
